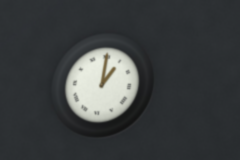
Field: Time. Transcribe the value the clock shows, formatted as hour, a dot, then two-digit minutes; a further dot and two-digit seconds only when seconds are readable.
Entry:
1.00
